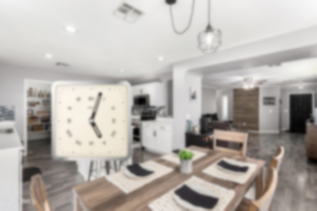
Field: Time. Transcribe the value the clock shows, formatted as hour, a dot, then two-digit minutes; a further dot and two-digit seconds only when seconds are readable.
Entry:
5.03
